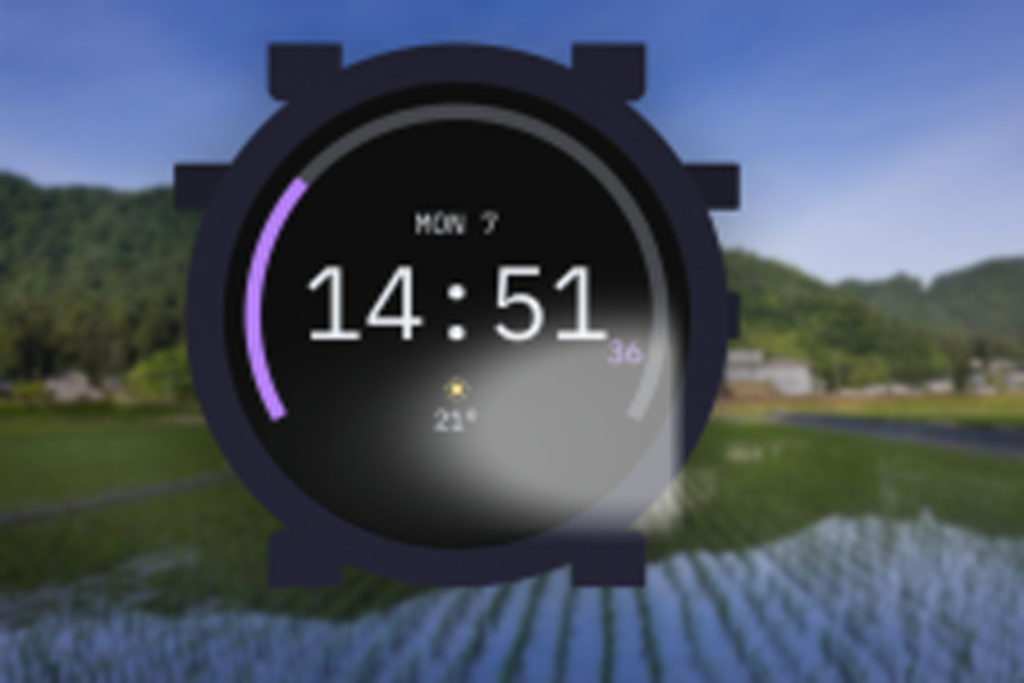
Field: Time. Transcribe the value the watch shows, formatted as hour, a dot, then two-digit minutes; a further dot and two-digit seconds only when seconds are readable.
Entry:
14.51
